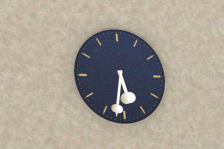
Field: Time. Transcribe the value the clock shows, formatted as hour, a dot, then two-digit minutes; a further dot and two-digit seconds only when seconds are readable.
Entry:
5.32
